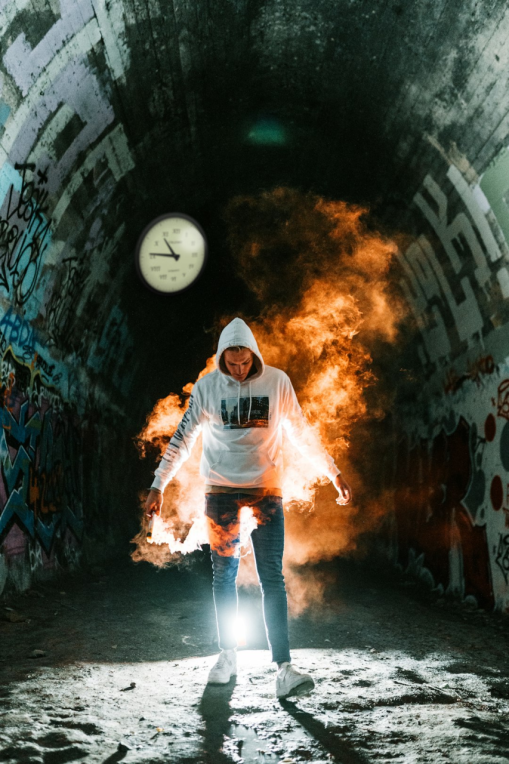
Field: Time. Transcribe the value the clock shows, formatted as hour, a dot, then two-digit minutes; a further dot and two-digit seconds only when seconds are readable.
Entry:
10.46
